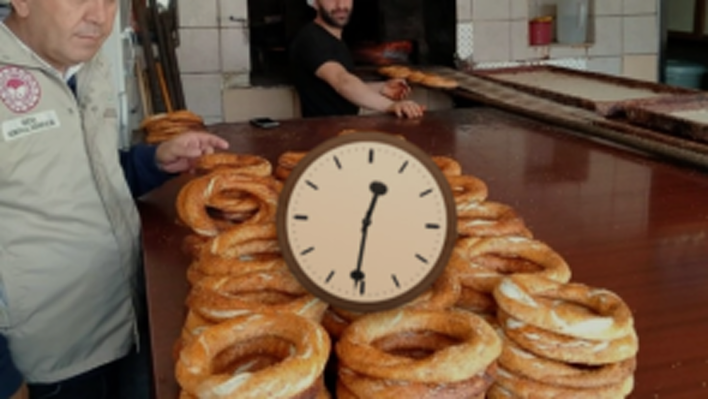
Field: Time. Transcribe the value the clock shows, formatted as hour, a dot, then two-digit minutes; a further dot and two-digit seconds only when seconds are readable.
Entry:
12.31
